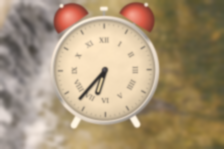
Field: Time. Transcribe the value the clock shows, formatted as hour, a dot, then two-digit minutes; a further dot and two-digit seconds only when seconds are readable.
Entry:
6.37
